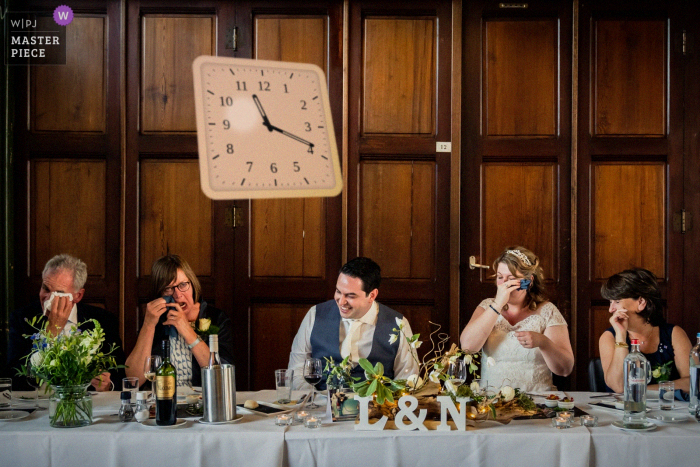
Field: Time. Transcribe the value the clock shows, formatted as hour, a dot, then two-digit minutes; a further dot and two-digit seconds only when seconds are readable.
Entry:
11.19
